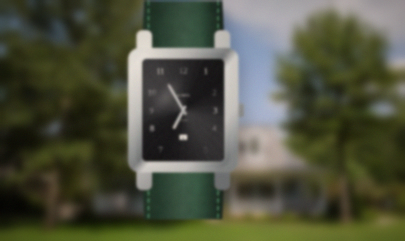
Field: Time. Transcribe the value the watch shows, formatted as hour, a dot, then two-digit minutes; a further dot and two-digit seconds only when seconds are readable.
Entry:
6.55
